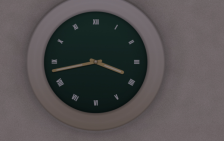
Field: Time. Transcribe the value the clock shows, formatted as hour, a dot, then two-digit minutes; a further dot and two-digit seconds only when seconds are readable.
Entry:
3.43
